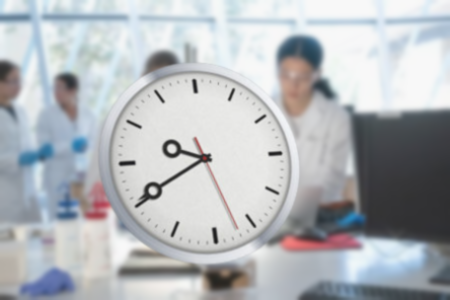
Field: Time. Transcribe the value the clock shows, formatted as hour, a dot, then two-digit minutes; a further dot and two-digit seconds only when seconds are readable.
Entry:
9.40.27
